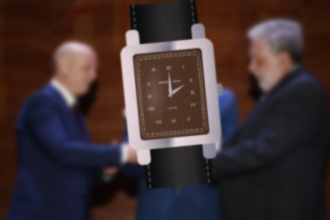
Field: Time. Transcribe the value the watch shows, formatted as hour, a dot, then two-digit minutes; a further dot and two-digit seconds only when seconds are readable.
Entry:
2.00
